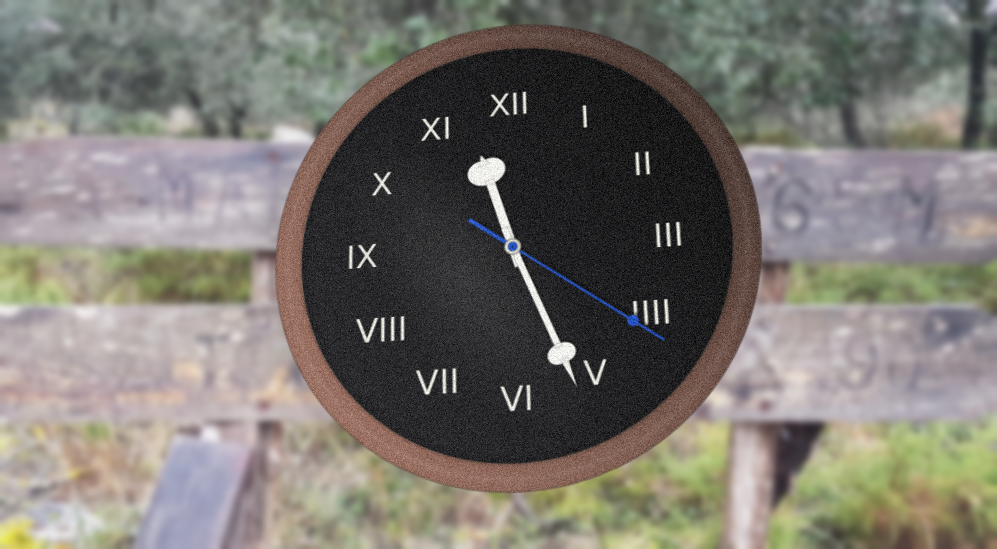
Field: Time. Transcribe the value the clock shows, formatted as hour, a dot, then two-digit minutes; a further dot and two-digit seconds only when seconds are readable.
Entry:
11.26.21
